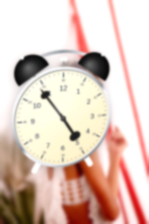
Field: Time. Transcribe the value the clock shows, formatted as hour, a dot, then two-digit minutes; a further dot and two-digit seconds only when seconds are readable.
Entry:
4.54
